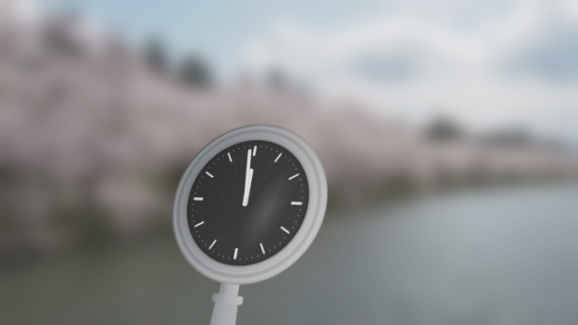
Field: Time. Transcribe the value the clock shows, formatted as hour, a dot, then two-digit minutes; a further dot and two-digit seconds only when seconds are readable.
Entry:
11.59
